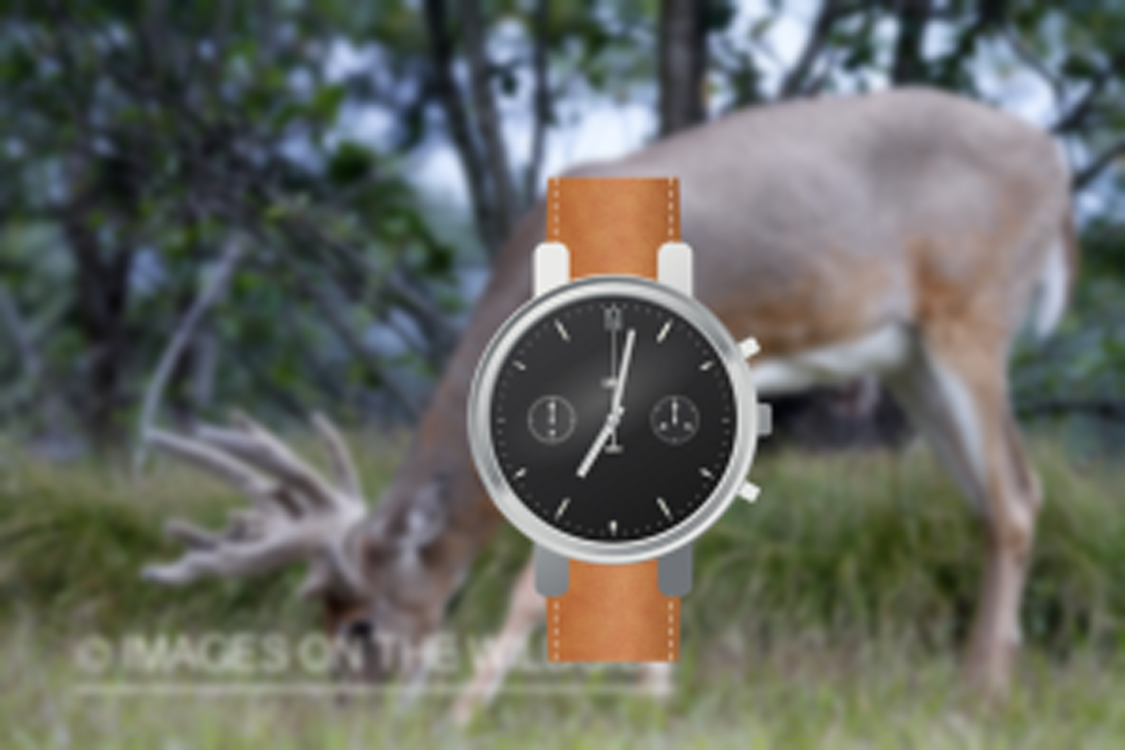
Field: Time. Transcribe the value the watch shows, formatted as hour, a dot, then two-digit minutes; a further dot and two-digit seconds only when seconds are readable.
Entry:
7.02
